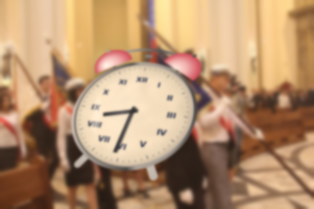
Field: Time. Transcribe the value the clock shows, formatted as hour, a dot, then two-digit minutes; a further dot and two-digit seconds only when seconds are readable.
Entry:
8.31
